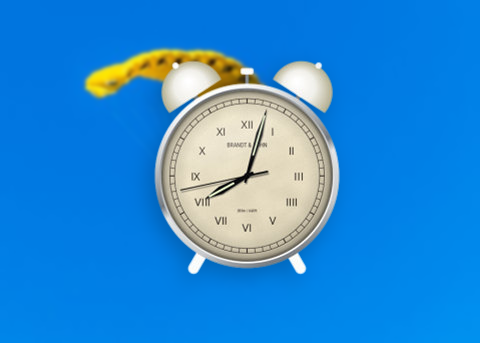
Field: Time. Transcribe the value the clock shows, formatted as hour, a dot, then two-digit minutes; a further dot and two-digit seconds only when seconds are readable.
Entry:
8.02.43
